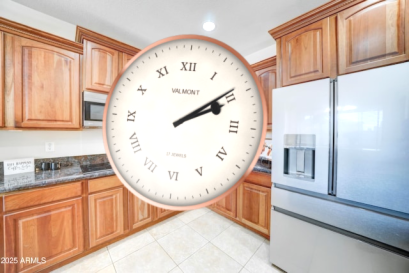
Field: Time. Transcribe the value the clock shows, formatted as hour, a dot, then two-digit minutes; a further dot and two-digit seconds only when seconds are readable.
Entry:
2.09
